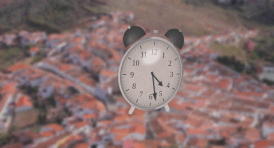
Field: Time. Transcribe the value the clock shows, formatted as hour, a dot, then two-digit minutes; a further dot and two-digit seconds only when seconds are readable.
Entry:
4.28
